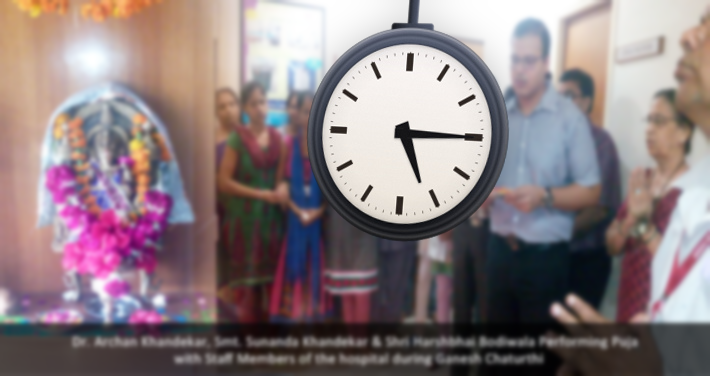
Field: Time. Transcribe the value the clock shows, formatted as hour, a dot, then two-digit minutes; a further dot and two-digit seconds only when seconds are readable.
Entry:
5.15
